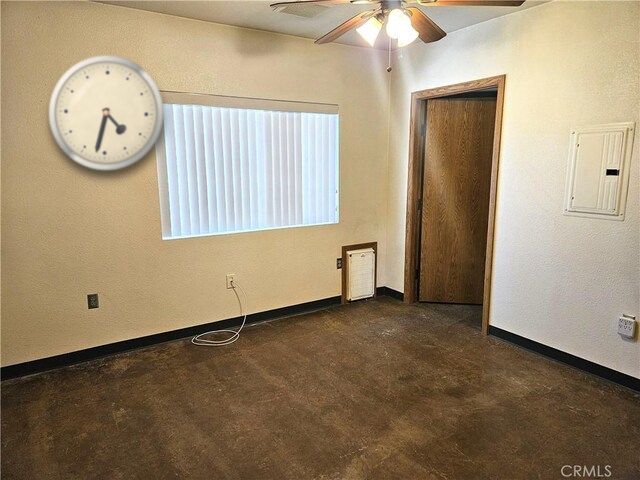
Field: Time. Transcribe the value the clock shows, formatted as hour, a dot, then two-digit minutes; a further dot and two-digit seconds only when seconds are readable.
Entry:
4.32
